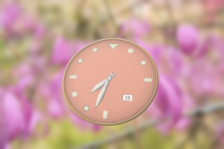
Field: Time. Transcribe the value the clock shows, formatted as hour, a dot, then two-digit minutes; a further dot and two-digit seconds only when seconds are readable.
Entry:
7.33
